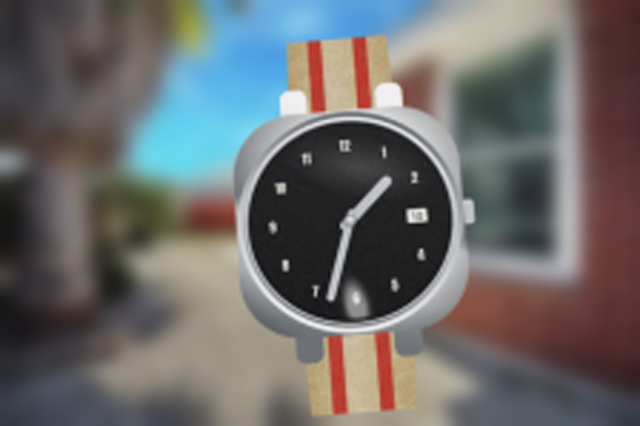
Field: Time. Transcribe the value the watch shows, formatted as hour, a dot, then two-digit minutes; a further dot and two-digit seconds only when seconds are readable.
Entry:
1.33
